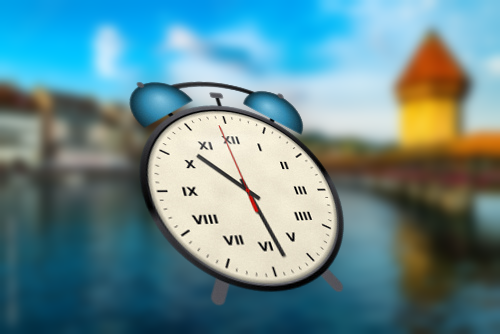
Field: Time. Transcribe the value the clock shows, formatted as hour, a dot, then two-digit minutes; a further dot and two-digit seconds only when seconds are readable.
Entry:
10.27.59
